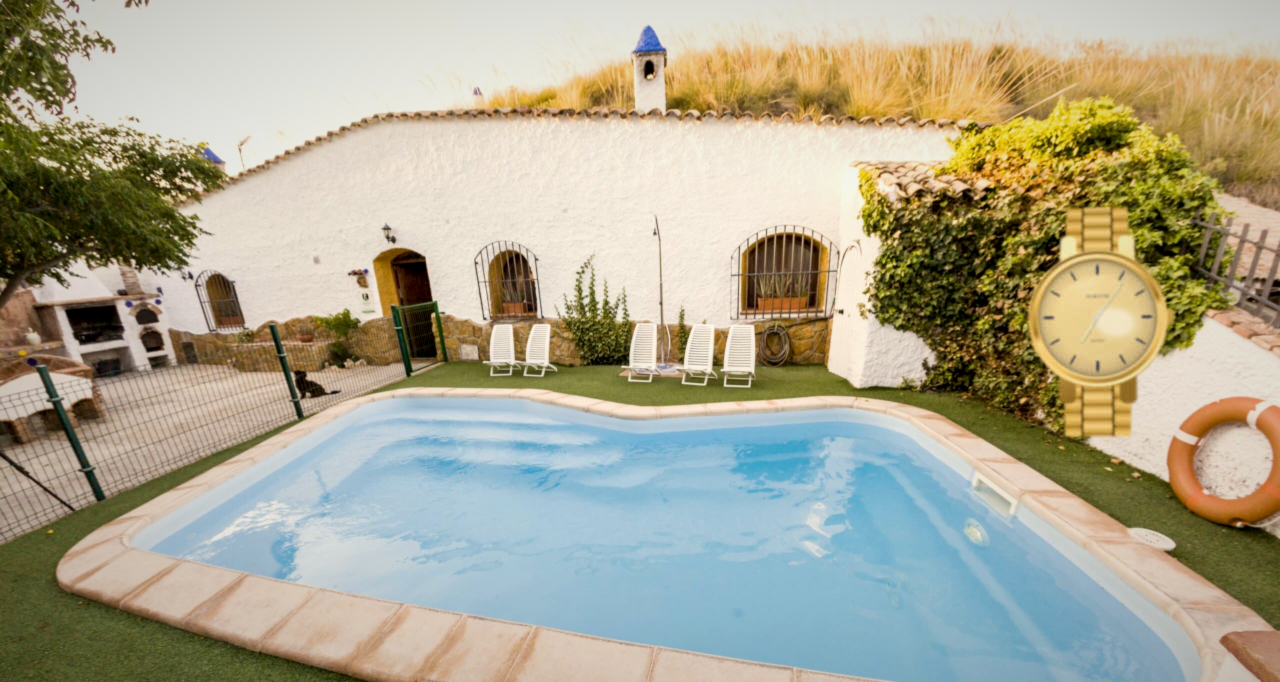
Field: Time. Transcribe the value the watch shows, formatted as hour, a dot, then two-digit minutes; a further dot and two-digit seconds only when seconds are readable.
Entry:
7.06
